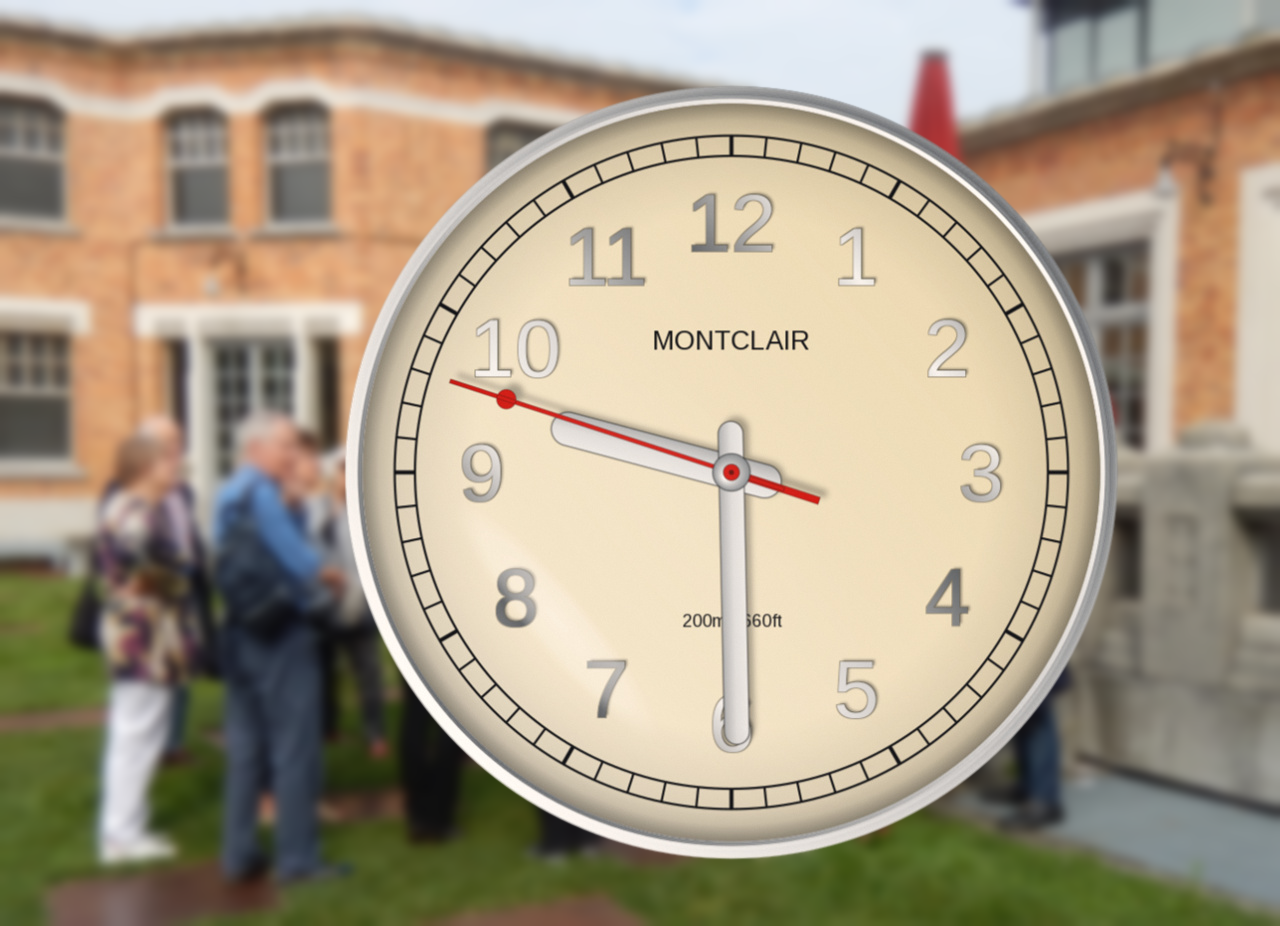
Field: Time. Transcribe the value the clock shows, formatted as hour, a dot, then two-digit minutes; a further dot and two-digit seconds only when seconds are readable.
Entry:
9.29.48
